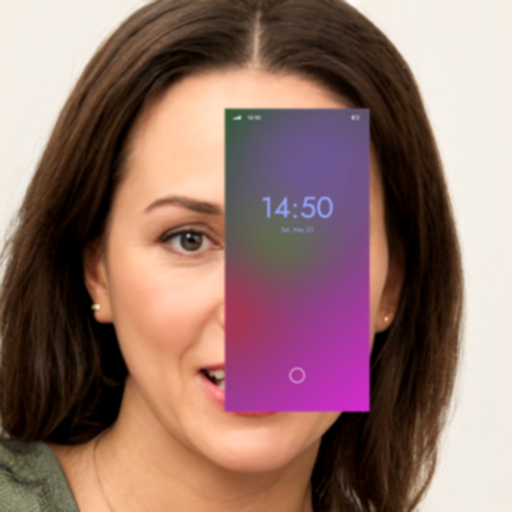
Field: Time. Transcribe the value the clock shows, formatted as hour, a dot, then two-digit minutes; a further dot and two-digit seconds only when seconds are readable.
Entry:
14.50
